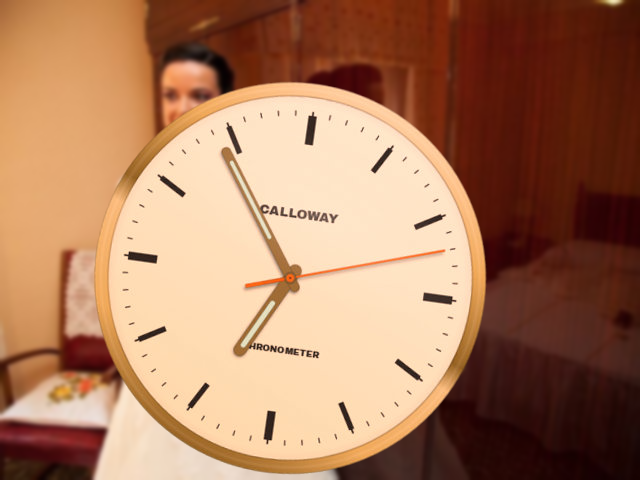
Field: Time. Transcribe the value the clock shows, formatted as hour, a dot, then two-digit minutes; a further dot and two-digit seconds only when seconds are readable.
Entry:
6.54.12
